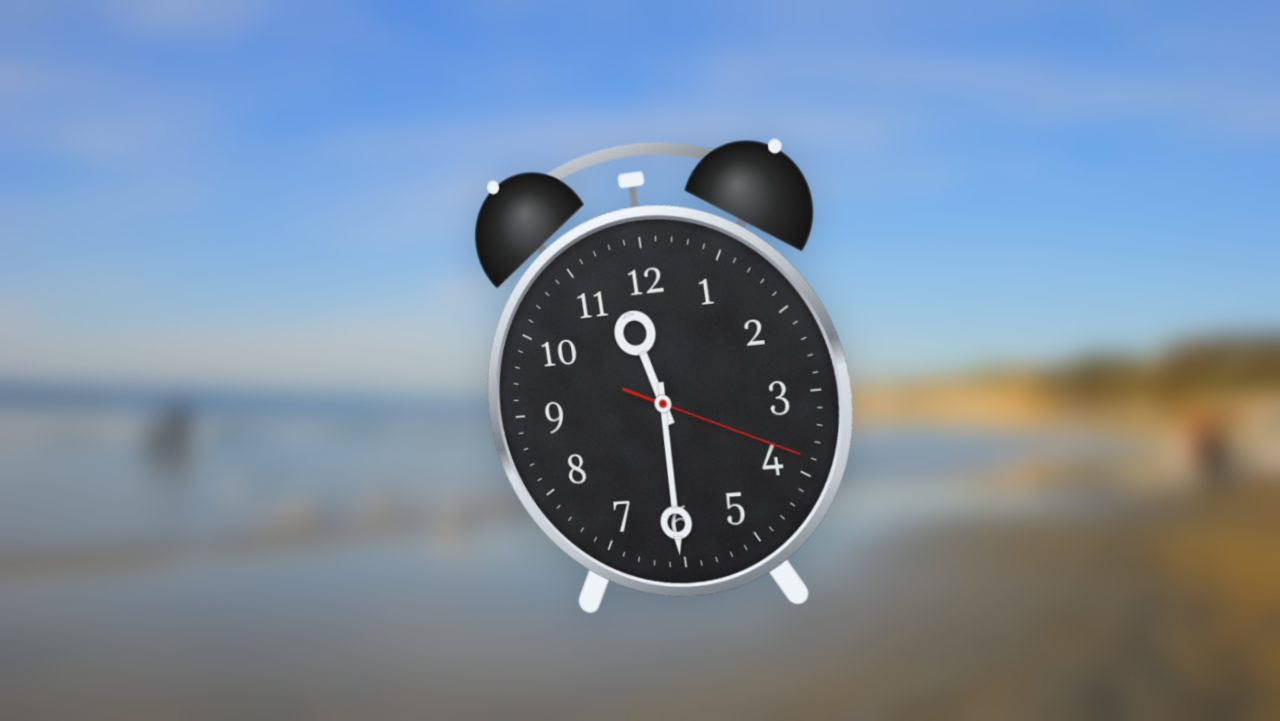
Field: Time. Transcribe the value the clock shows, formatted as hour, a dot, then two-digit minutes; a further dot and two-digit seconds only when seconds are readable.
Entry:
11.30.19
